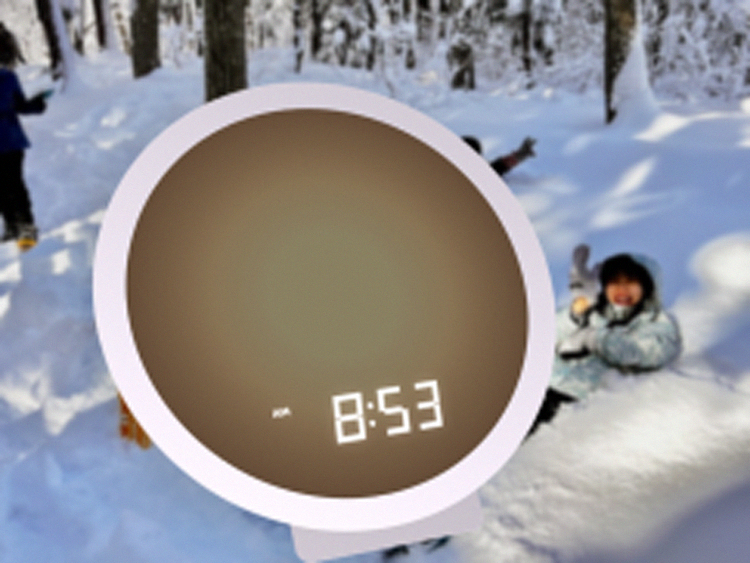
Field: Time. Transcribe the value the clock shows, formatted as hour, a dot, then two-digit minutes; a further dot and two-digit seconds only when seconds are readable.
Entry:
8.53
